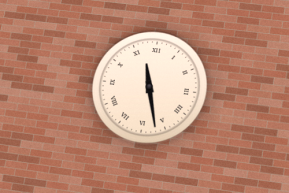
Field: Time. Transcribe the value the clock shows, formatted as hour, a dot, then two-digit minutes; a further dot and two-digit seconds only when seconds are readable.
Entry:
11.27
